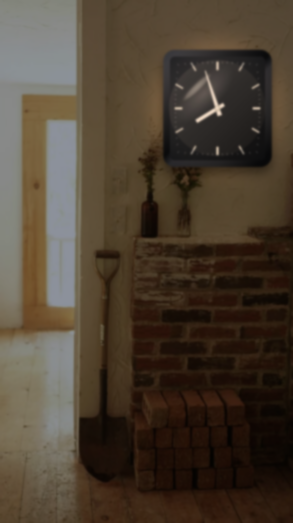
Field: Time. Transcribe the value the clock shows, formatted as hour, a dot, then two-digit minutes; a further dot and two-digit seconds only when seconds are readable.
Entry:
7.57
